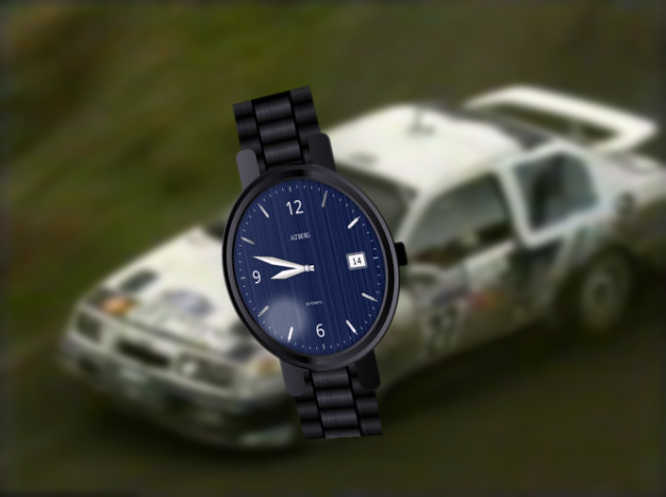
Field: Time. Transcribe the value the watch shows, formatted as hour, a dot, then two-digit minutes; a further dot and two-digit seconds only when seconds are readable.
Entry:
8.48
